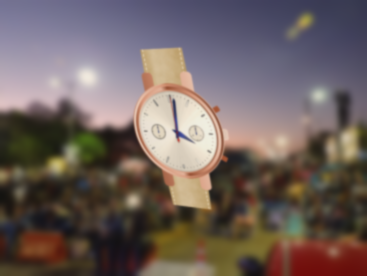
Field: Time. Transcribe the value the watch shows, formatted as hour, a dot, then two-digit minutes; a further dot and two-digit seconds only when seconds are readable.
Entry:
4.01
